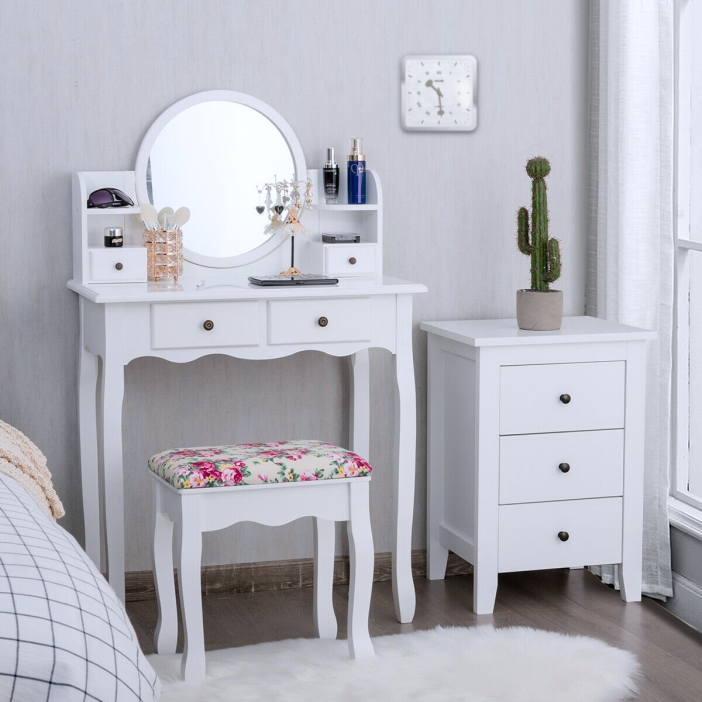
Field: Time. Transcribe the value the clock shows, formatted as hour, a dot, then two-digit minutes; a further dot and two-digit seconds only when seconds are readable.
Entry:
10.29
